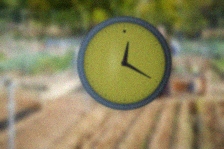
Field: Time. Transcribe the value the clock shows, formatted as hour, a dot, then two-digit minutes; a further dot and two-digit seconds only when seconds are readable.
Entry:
12.20
